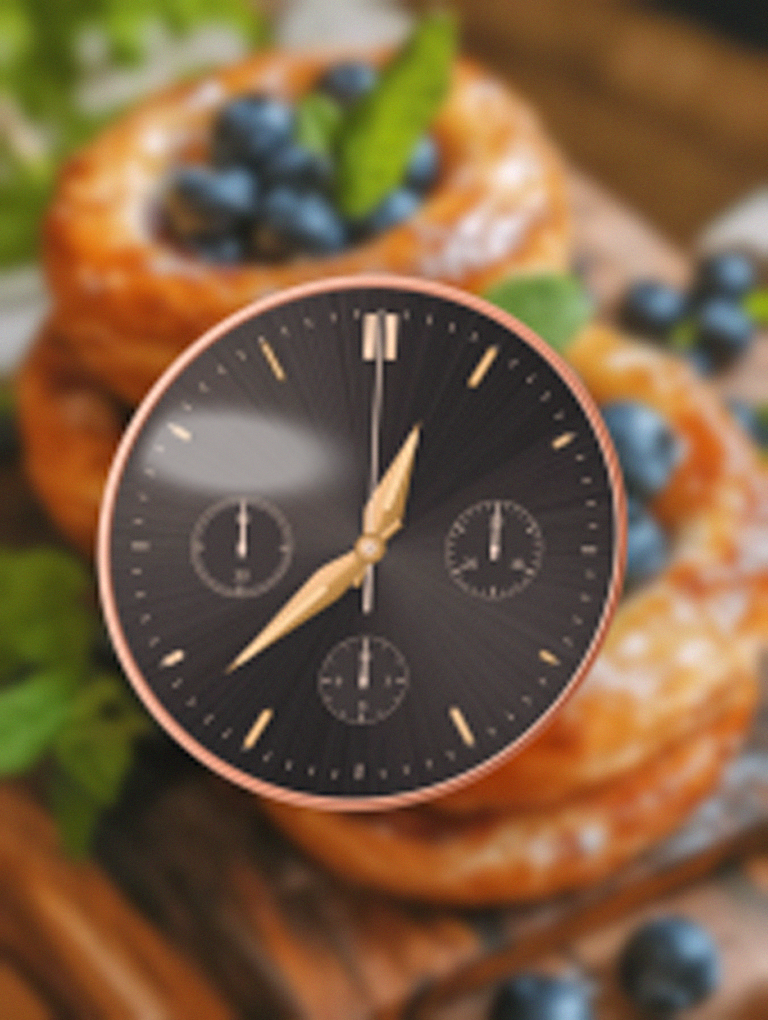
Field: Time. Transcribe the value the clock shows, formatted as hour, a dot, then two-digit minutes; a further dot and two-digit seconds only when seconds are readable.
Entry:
12.38
